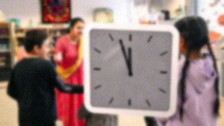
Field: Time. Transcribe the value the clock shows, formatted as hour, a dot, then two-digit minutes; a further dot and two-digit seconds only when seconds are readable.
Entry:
11.57
